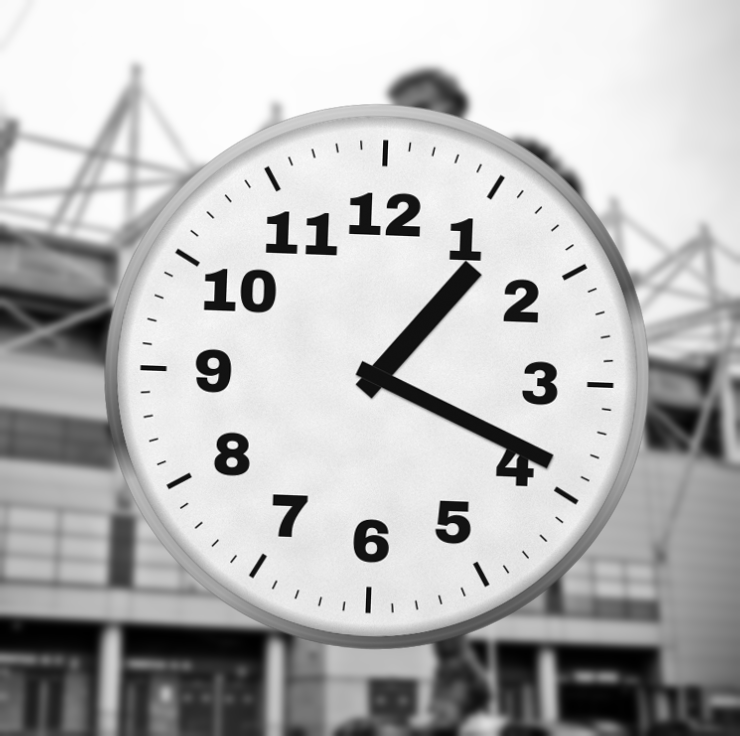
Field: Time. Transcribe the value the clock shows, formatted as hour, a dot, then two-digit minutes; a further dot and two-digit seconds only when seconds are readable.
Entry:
1.19
